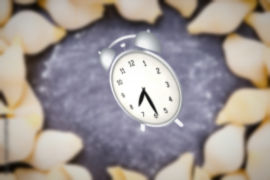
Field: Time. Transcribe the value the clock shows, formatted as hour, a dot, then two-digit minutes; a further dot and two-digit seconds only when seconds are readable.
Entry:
7.29
